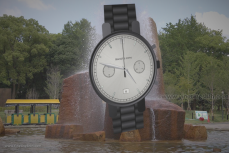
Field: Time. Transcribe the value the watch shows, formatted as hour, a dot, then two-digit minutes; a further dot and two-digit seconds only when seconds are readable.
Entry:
4.48
